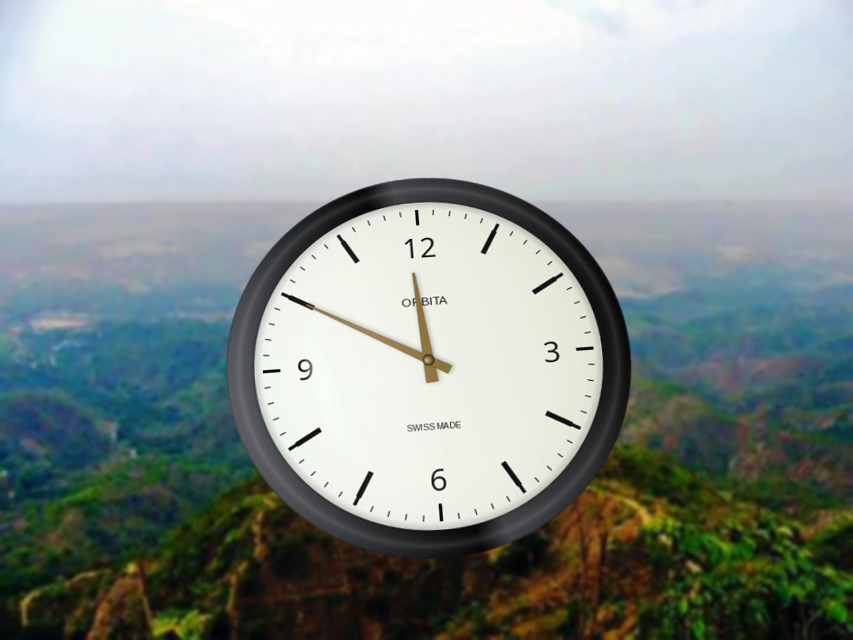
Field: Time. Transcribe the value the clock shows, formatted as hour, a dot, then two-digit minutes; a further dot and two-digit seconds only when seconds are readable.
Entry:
11.50
